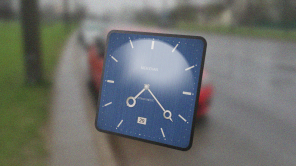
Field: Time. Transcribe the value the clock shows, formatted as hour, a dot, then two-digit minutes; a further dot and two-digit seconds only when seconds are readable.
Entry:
7.22
